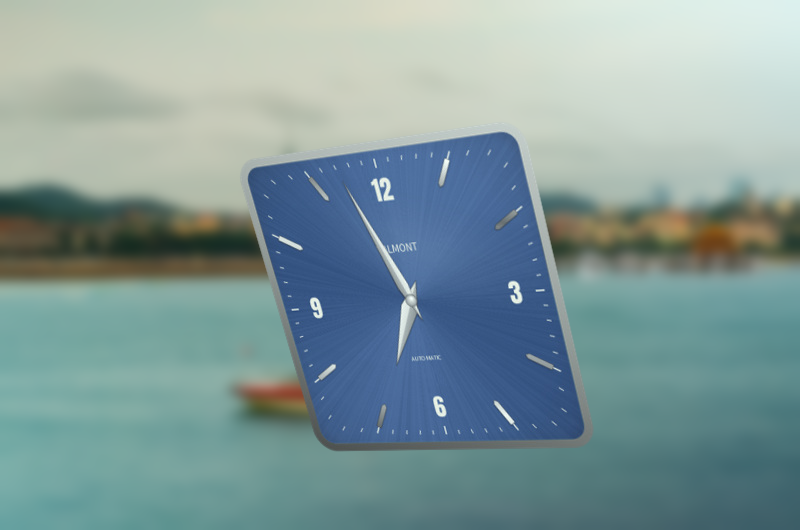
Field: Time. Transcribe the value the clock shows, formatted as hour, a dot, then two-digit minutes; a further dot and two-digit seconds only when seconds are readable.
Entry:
6.57
